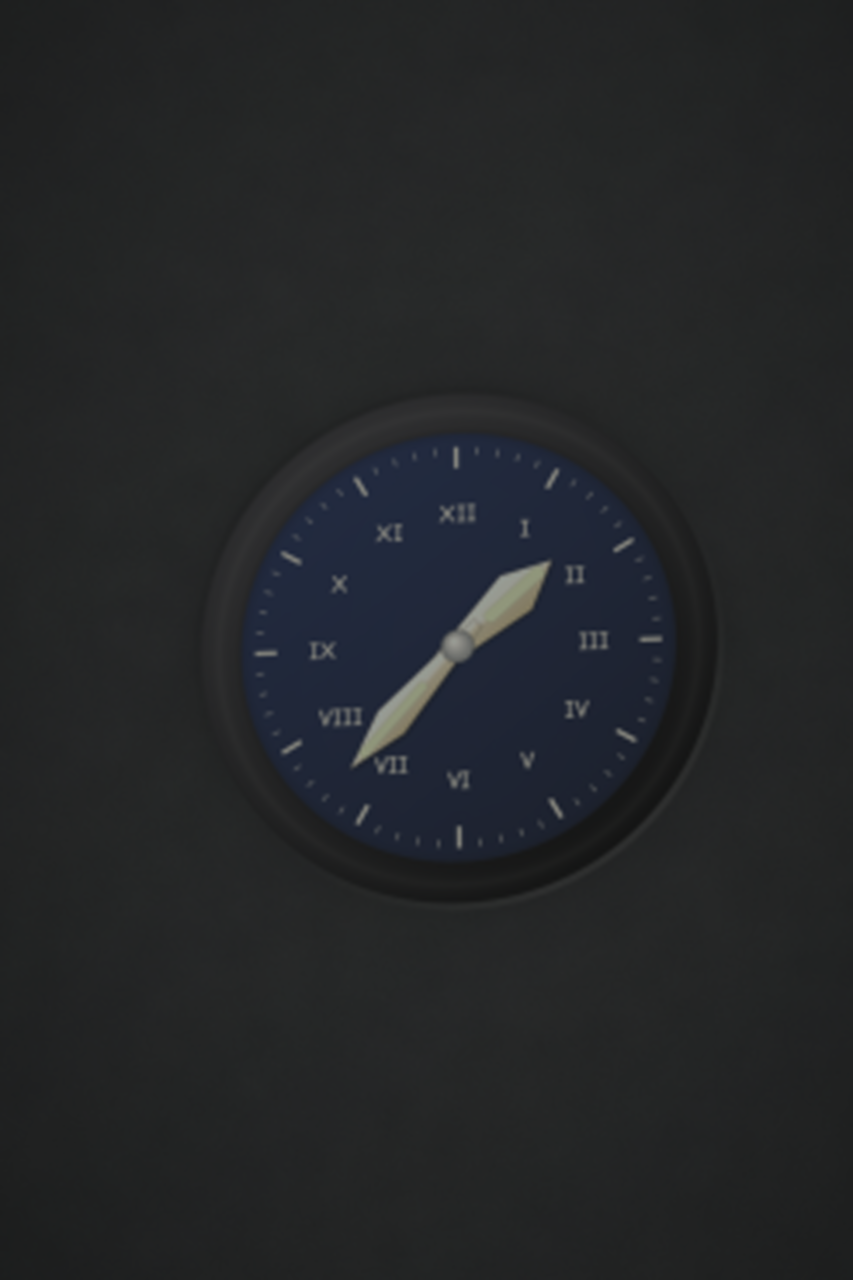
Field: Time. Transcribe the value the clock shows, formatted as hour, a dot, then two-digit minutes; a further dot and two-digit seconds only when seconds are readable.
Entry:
1.37
